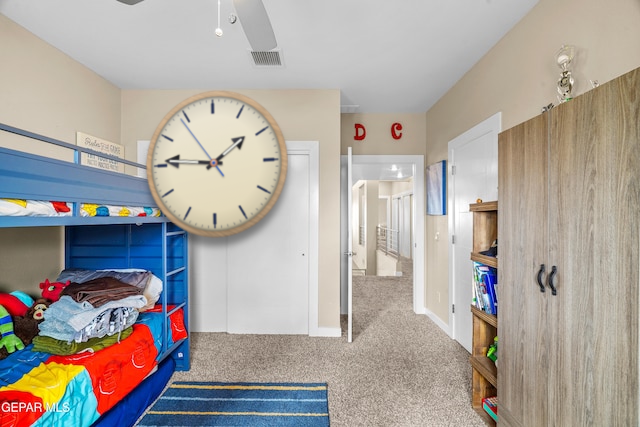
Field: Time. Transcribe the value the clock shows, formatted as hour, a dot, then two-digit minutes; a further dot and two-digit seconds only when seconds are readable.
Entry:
1.45.54
